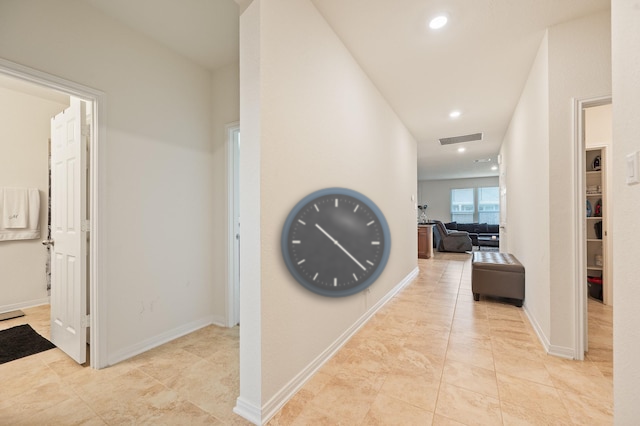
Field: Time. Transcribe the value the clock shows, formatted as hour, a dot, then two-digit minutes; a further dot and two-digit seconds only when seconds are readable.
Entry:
10.22
